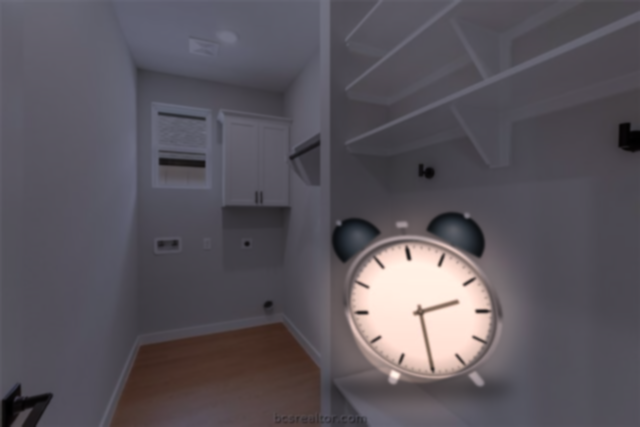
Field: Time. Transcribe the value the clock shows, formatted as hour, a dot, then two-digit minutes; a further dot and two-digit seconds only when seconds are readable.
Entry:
2.30
